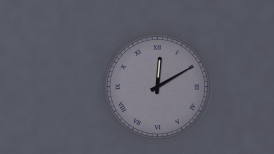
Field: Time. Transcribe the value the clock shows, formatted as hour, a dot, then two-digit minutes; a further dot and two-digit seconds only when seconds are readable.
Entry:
12.10
